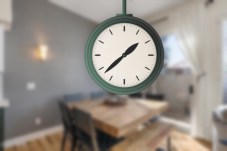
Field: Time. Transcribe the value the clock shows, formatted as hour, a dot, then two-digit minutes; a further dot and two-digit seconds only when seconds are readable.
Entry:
1.38
